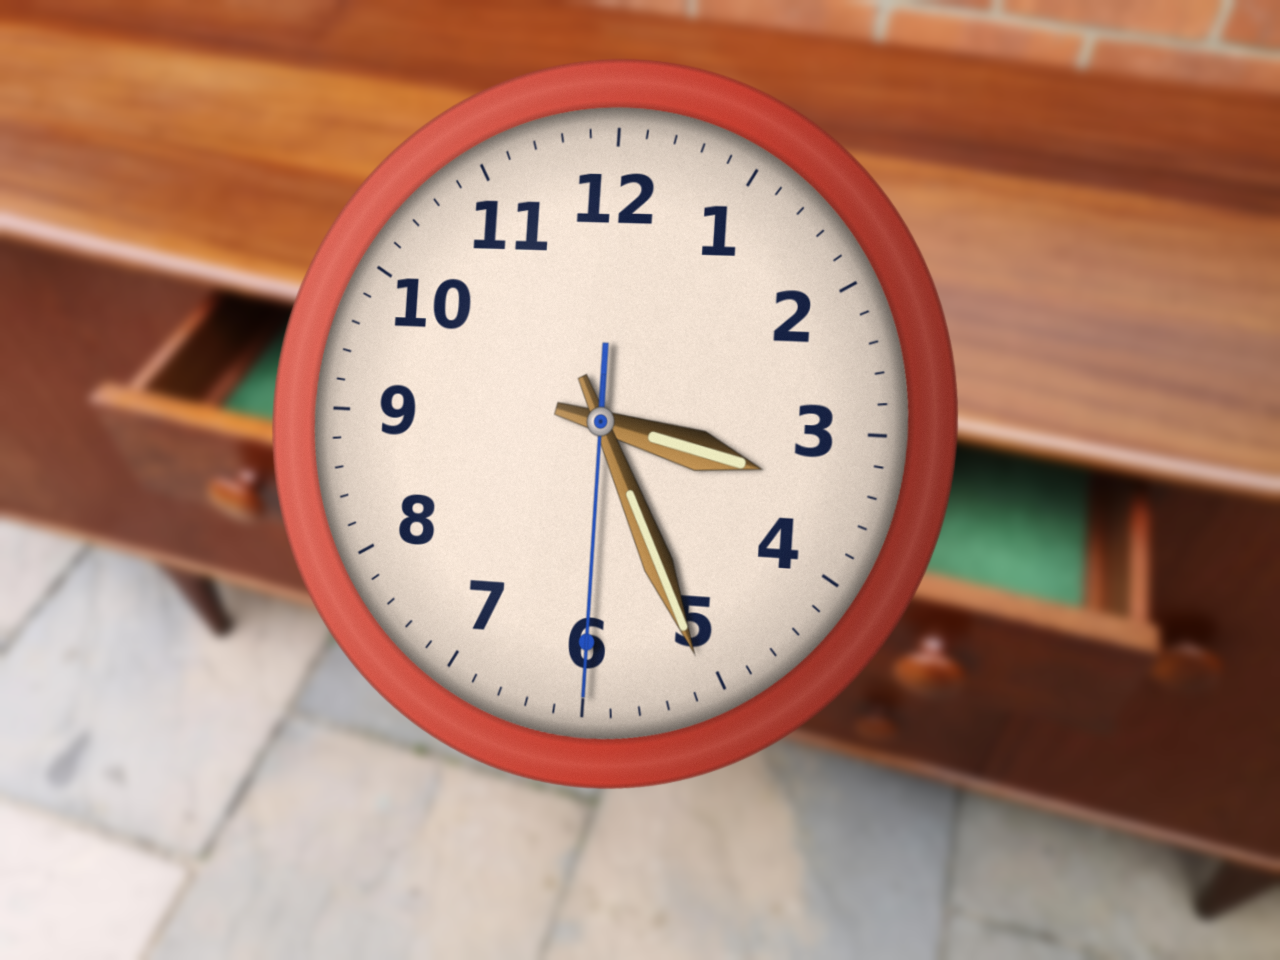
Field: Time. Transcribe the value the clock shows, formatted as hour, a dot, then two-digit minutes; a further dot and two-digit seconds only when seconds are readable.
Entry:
3.25.30
